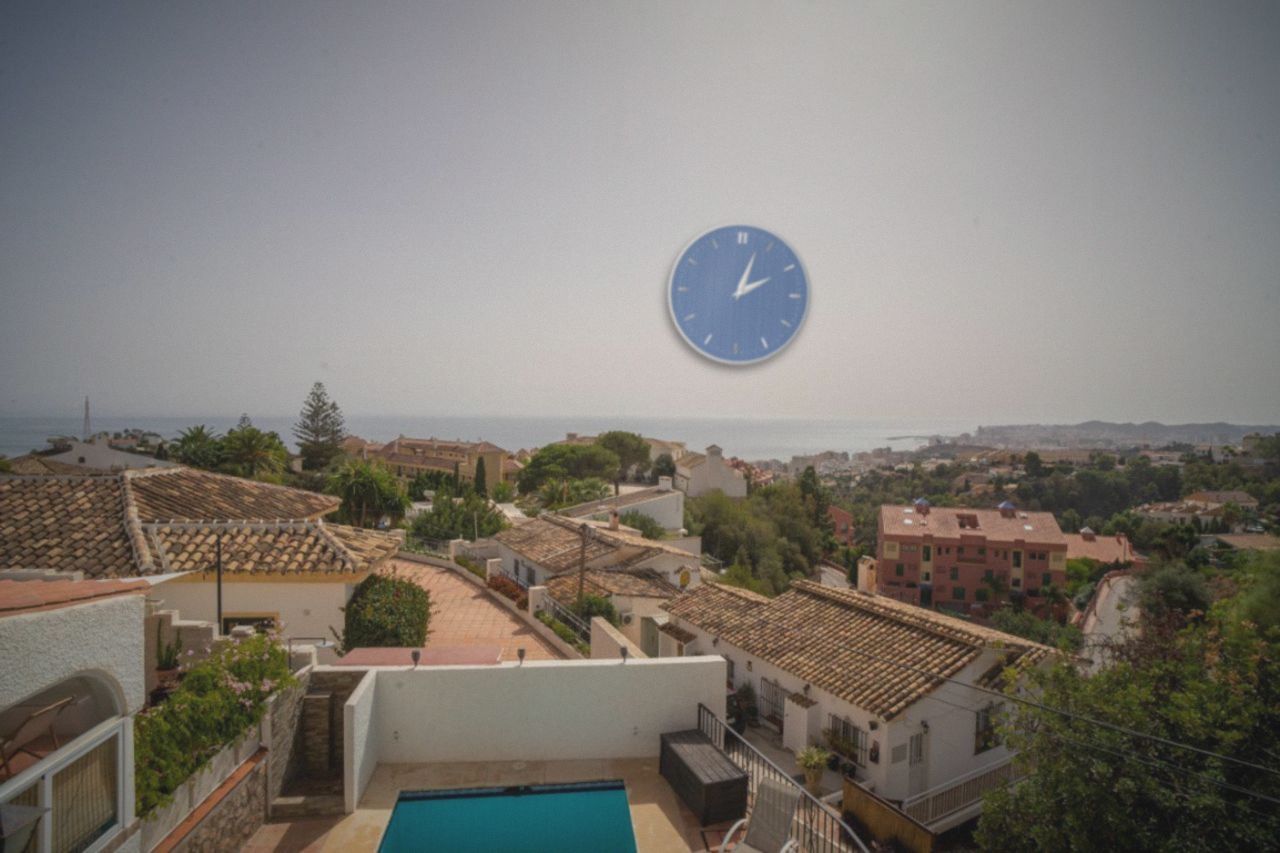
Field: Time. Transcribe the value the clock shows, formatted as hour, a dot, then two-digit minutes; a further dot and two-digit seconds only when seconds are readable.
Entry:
2.03
